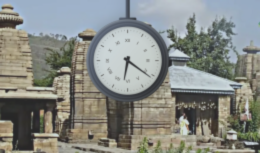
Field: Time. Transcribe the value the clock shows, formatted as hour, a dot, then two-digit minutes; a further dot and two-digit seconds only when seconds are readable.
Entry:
6.21
